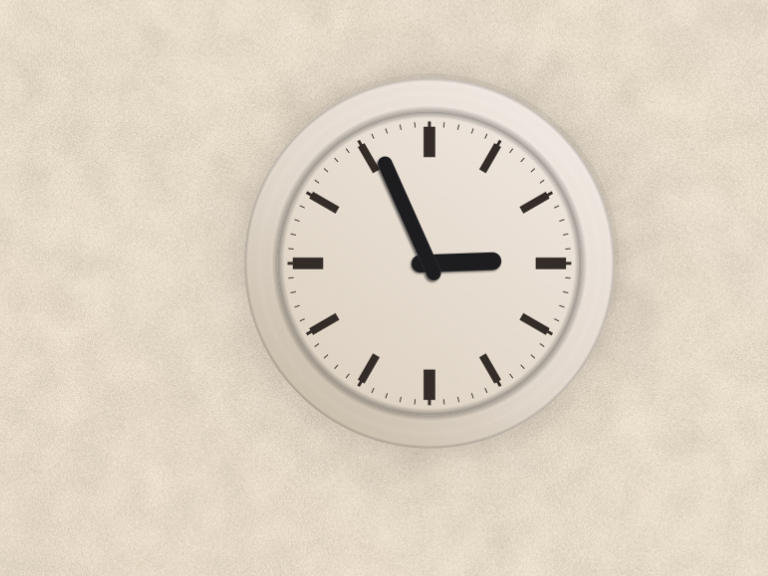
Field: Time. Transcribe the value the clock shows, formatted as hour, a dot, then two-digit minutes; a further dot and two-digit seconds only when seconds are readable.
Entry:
2.56
